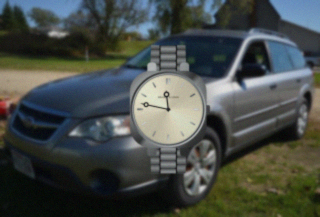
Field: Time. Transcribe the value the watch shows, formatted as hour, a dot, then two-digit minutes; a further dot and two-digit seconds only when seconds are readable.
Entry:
11.47
